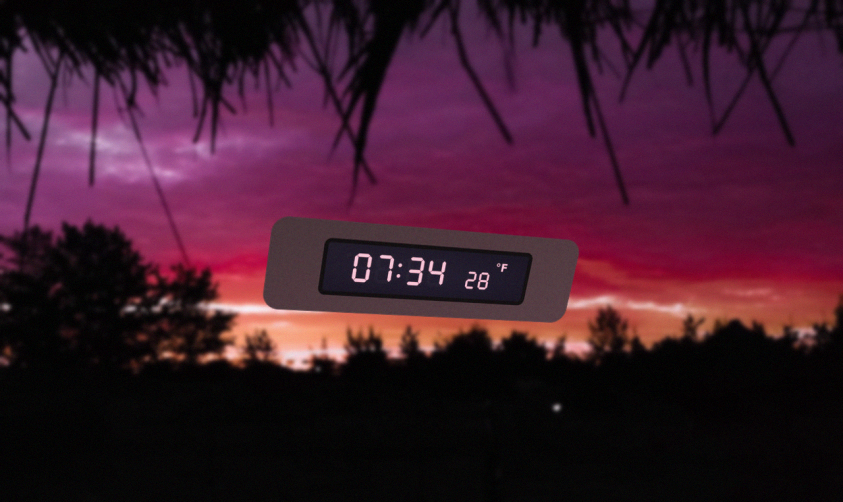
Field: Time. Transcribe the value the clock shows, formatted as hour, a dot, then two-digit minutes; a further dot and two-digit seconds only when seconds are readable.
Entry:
7.34
